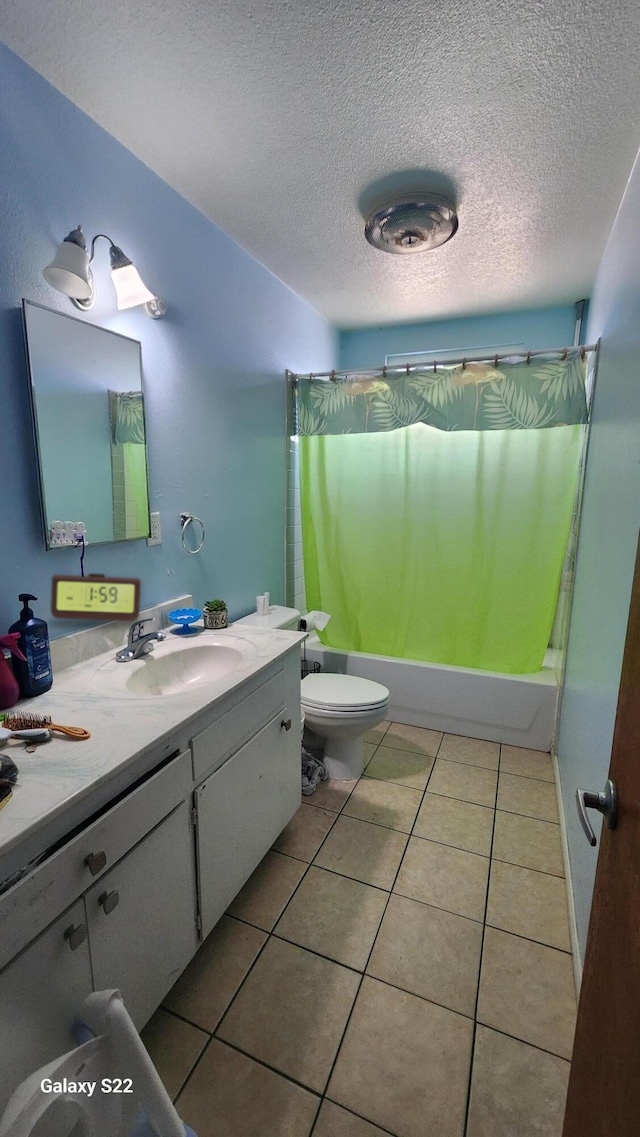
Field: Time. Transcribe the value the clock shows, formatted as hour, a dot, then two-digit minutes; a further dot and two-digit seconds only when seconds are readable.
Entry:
1.59
